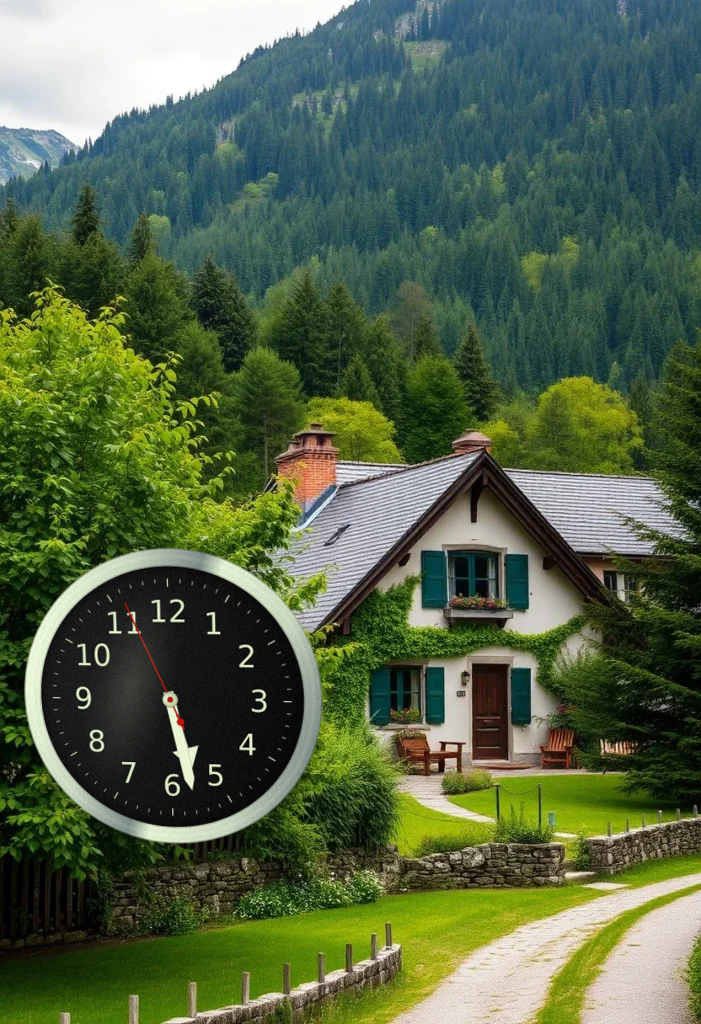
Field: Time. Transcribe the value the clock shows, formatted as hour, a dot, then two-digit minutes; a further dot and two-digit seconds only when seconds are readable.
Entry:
5.27.56
